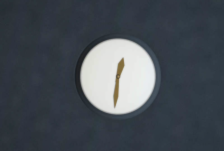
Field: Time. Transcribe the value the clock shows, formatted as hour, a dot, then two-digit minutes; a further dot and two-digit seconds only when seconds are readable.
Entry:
12.31
